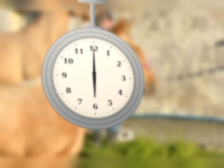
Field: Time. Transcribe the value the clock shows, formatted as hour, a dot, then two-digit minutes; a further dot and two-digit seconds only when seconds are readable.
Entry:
6.00
